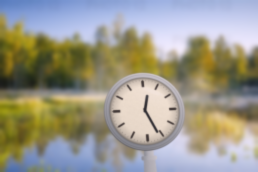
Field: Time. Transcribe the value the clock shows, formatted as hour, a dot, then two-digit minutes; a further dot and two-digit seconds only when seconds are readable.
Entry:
12.26
